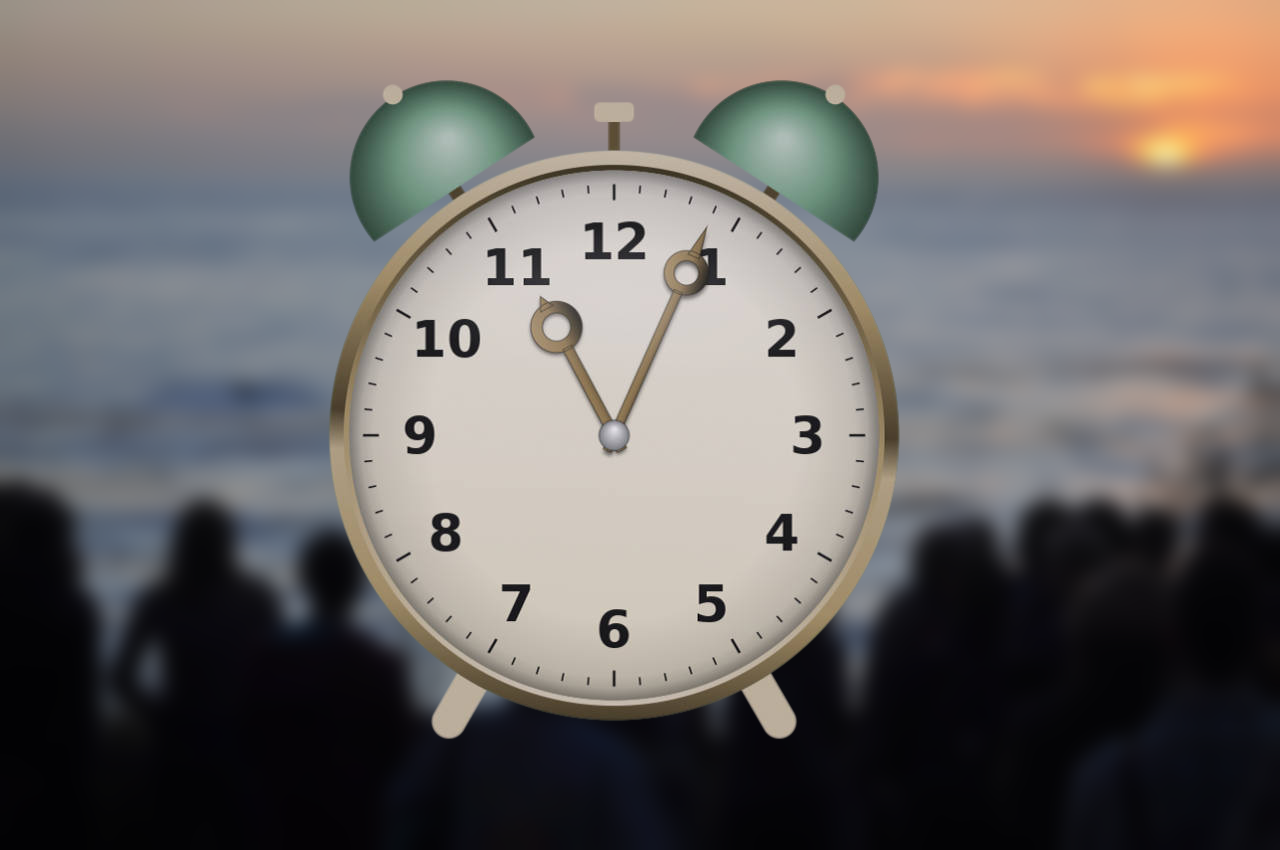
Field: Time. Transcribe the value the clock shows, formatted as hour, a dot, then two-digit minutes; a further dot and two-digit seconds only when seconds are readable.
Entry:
11.04
